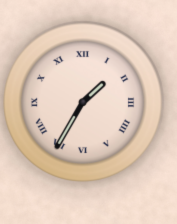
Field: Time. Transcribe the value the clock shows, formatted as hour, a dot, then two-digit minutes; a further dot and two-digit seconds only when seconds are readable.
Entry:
1.35
